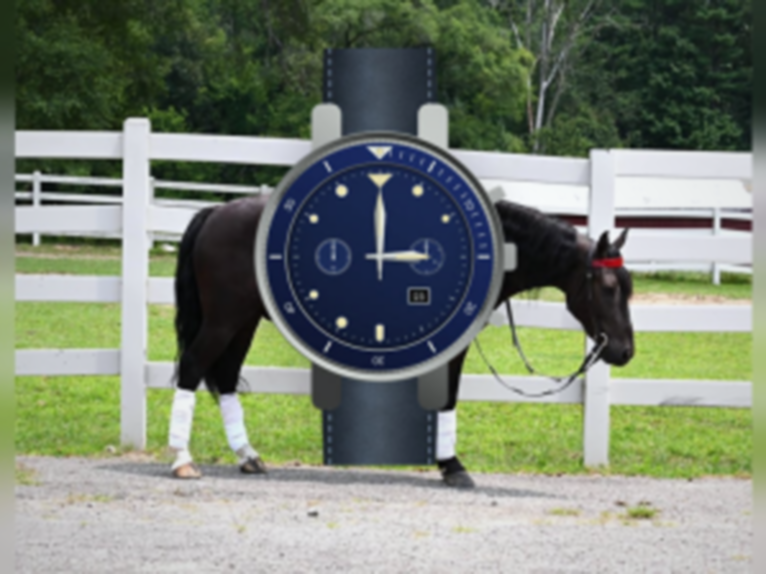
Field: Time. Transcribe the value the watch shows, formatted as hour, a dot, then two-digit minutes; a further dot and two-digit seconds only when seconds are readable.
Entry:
3.00
